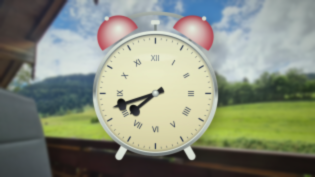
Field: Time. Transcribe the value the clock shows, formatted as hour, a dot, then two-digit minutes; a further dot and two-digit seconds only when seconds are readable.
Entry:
7.42
